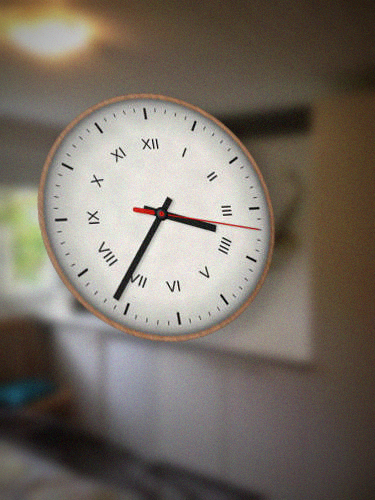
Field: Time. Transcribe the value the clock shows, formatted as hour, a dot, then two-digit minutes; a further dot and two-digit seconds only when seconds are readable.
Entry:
3.36.17
